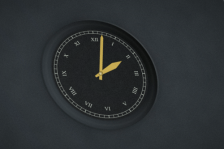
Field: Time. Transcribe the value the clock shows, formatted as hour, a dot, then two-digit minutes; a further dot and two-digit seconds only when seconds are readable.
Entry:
2.02
